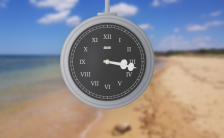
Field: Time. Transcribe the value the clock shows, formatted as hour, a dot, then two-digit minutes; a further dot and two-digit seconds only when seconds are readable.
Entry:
3.17
